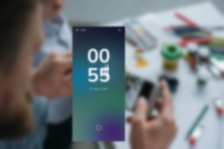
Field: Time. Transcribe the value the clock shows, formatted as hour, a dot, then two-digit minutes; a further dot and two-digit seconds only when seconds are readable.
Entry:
0.55
